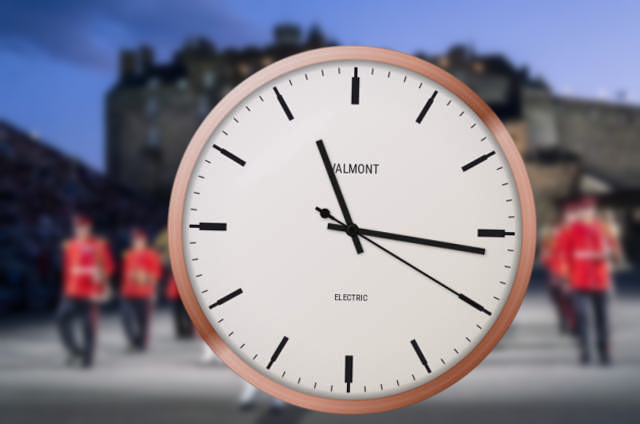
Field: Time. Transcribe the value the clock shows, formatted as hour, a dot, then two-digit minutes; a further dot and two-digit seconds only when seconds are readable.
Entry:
11.16.20
